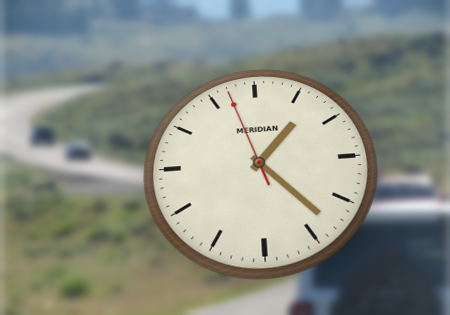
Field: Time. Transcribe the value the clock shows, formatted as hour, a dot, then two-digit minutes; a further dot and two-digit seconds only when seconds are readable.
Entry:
1.22.57
